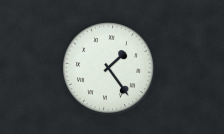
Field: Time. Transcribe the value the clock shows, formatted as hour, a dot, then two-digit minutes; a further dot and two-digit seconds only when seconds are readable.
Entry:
1.23
